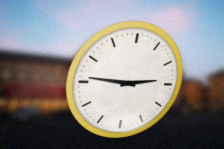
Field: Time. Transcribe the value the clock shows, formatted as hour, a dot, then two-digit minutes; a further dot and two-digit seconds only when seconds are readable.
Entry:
2.46
